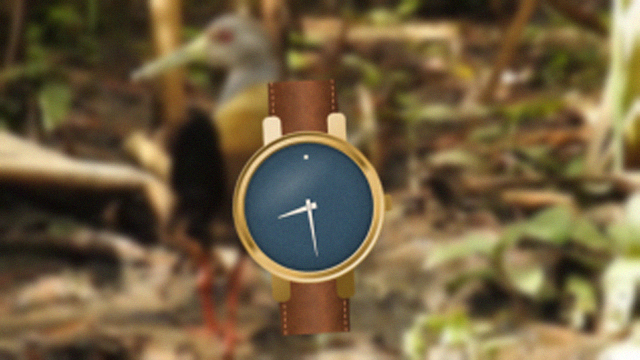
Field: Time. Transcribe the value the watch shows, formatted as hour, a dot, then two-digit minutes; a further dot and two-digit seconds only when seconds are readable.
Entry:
8.29
